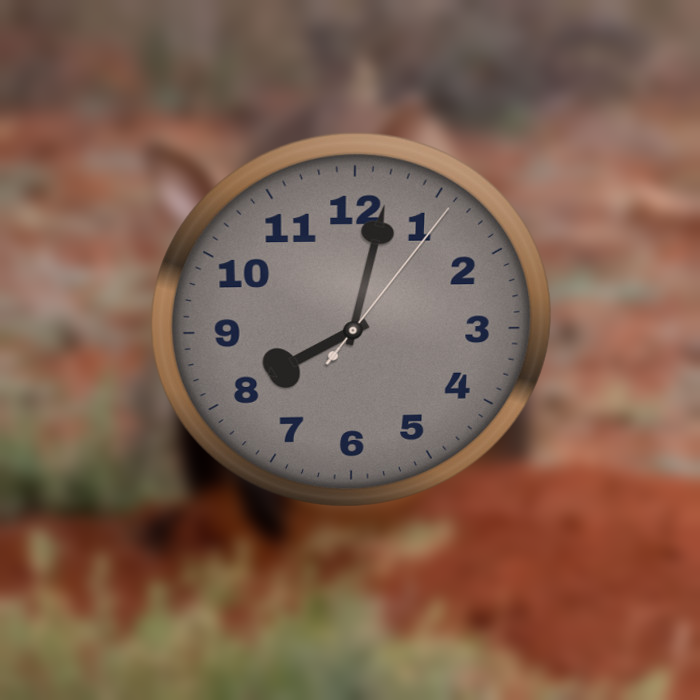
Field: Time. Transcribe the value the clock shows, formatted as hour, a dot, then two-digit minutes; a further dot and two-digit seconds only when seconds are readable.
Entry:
8.02.06
